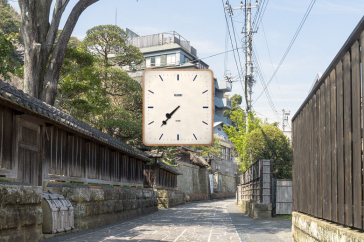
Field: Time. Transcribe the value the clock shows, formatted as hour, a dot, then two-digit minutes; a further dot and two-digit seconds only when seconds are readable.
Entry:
7.37
